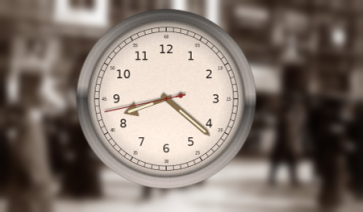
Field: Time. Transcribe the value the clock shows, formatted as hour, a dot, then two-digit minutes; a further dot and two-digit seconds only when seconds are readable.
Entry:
8.21.43
